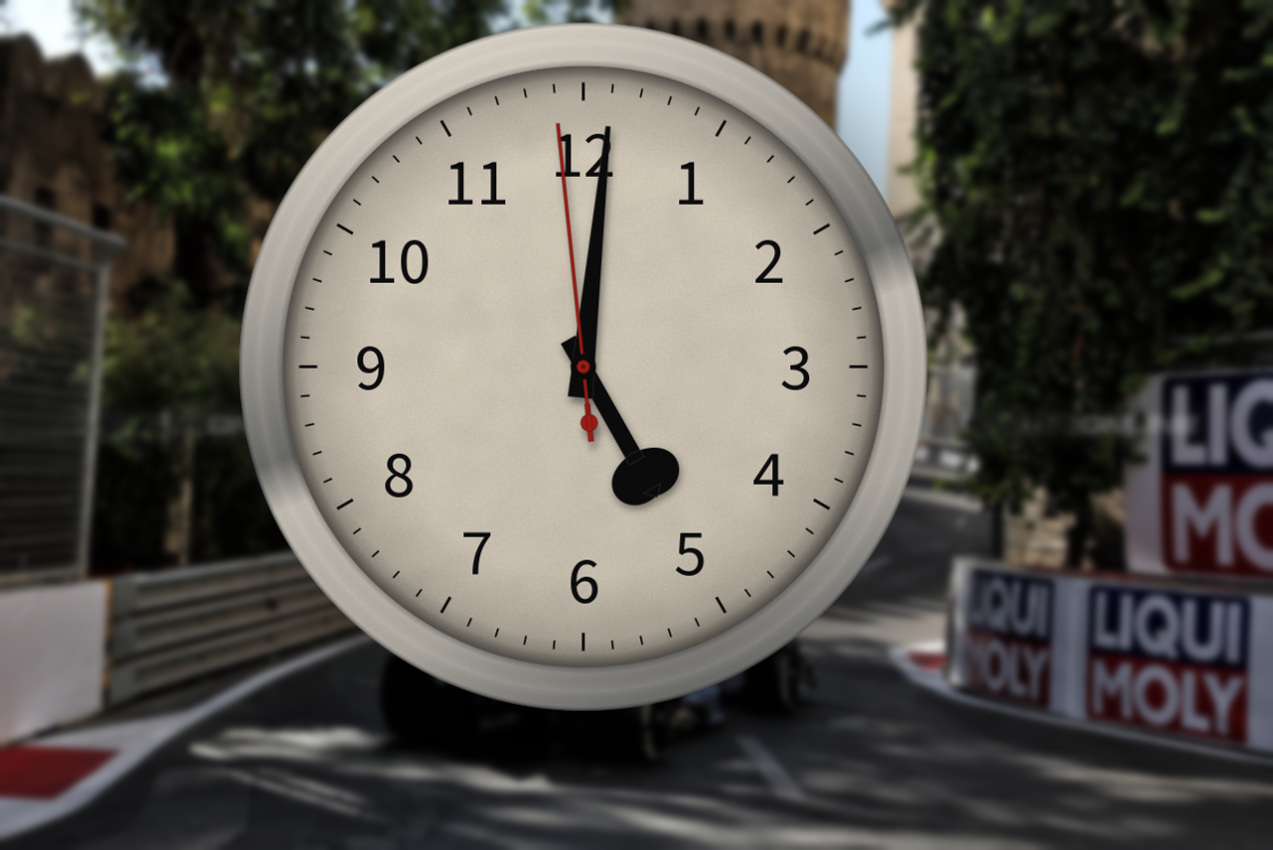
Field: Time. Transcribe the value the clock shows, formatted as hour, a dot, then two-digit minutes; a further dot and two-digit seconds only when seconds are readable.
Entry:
5.00.59
